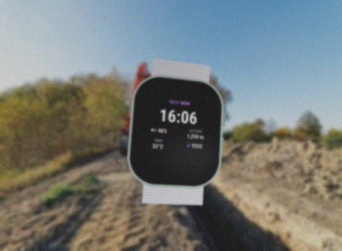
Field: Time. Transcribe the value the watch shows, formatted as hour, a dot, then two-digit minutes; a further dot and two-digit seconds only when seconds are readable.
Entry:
16.06
